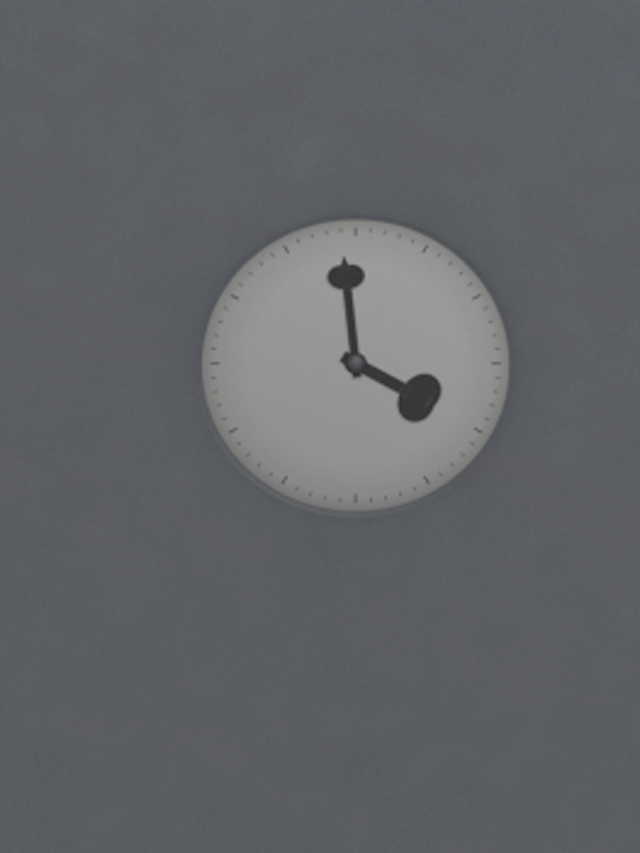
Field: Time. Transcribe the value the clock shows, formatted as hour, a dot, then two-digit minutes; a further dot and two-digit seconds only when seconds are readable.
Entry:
3.59
